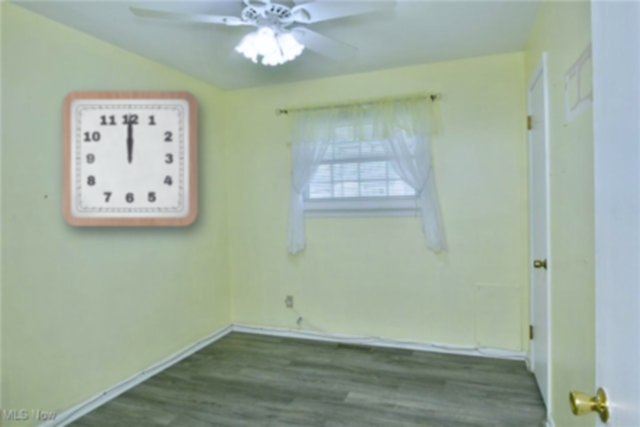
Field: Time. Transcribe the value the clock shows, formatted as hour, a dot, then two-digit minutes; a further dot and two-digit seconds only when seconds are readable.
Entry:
12.00
